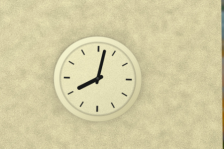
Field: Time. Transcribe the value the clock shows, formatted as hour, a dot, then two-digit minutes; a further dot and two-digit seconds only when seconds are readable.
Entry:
8.02
